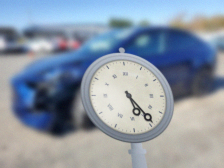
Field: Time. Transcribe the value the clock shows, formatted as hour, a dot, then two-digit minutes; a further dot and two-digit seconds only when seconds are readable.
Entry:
5.24
